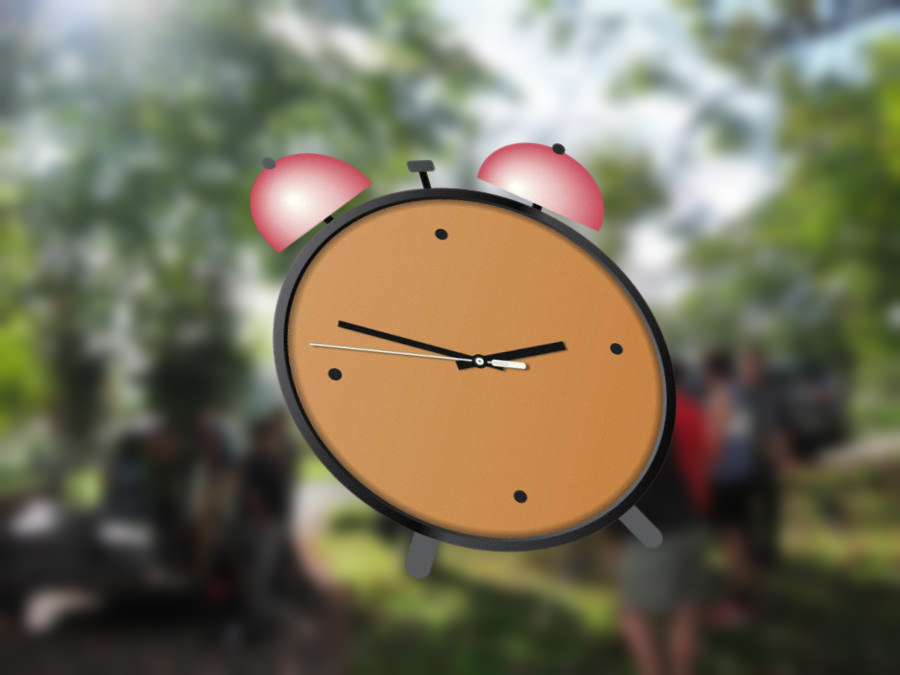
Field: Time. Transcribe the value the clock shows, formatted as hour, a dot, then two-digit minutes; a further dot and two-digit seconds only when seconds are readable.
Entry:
2.48.47
